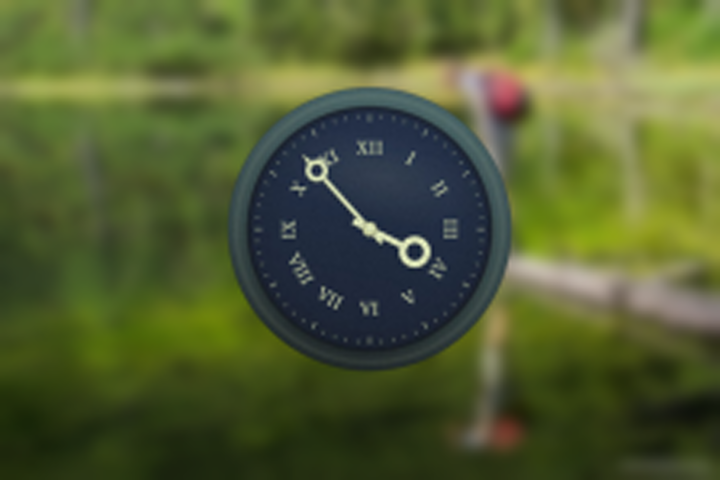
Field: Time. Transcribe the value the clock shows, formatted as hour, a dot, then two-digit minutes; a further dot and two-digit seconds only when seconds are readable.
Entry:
3.53
